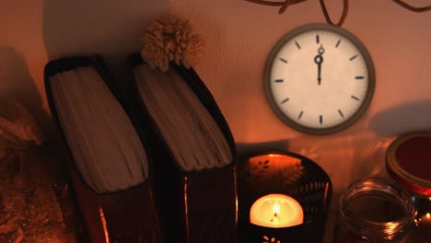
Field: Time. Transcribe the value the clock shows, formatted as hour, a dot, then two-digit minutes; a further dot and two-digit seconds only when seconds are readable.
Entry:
12.01
